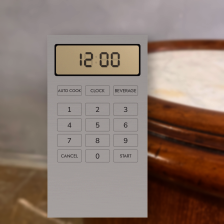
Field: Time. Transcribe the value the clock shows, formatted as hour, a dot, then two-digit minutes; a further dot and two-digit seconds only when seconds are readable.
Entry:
12.00
